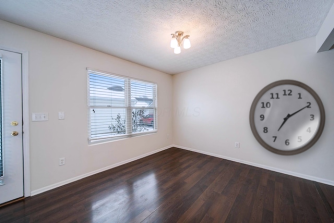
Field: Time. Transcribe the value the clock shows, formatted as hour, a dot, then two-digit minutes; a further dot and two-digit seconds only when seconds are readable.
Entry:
7.10
